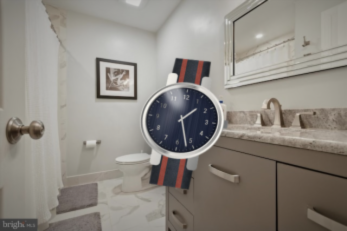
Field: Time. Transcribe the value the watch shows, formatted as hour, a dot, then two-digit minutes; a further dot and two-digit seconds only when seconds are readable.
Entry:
1.27
